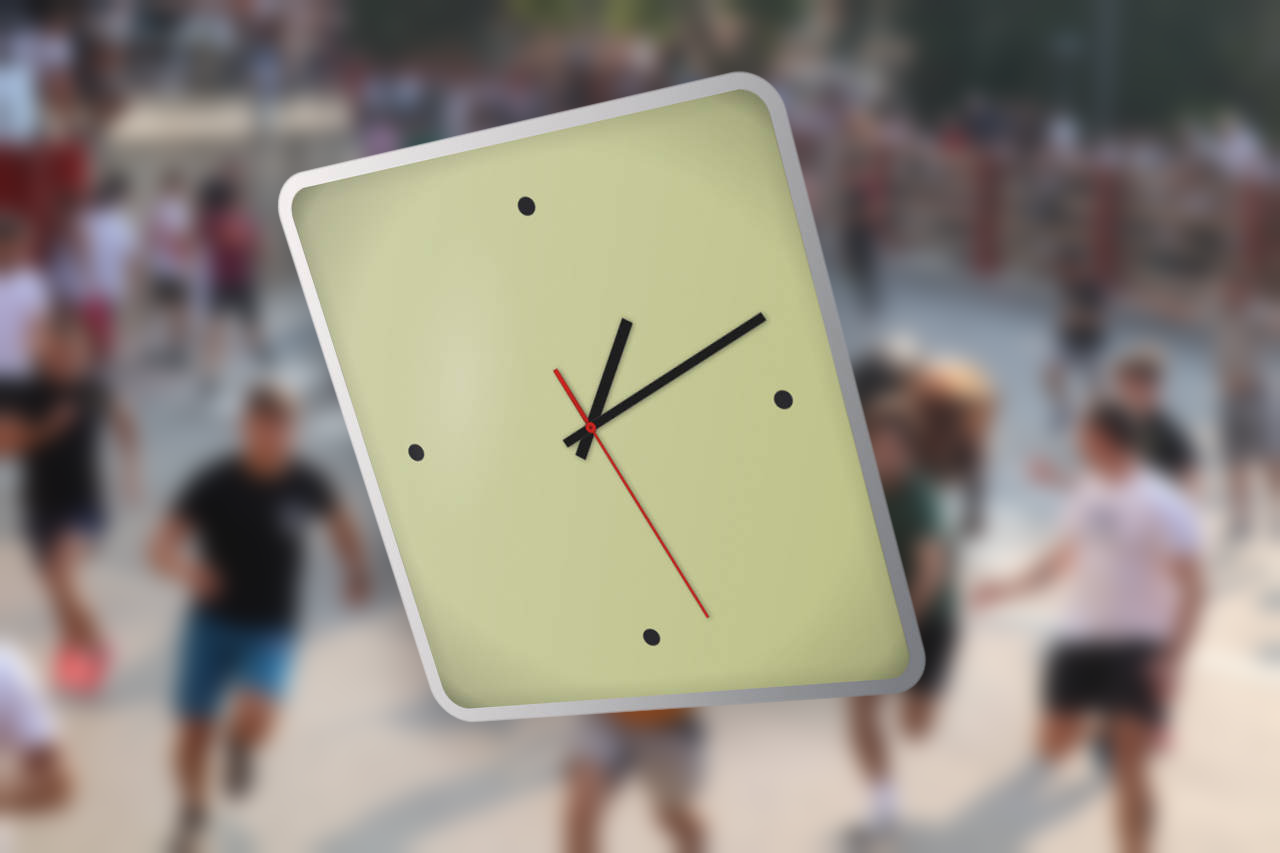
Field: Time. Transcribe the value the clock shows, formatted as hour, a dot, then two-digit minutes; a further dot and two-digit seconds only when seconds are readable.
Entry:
1.11.27
